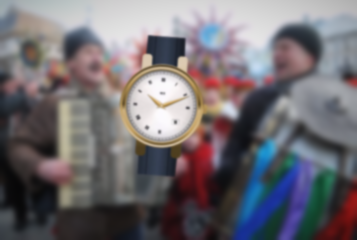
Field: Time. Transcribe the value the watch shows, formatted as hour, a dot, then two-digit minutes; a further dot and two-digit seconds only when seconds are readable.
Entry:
10.11
